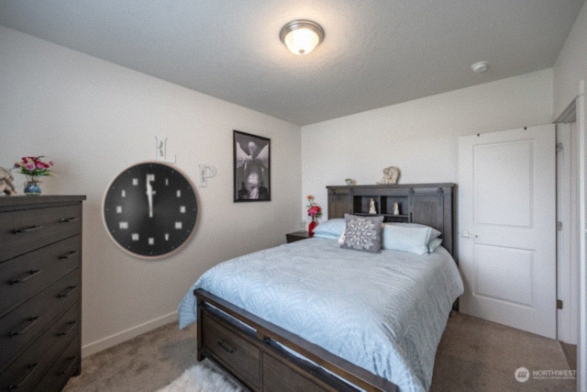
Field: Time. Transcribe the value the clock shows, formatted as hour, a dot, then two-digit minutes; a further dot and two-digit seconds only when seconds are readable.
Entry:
11.59
